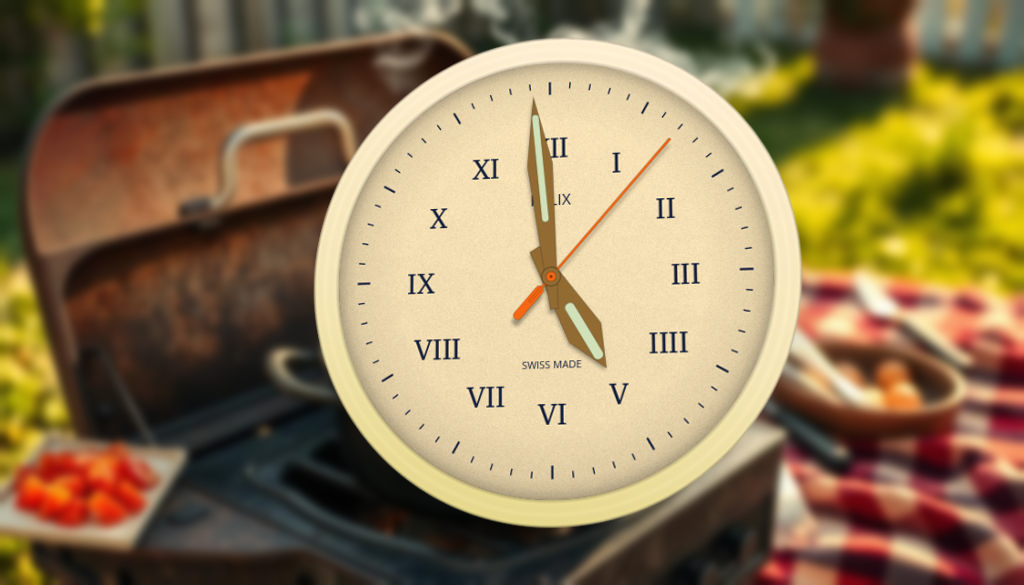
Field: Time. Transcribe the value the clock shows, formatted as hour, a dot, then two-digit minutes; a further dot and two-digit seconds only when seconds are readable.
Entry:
4.59.07
